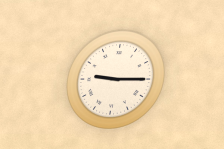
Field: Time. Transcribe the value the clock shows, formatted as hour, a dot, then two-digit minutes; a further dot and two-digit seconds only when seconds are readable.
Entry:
9.15
